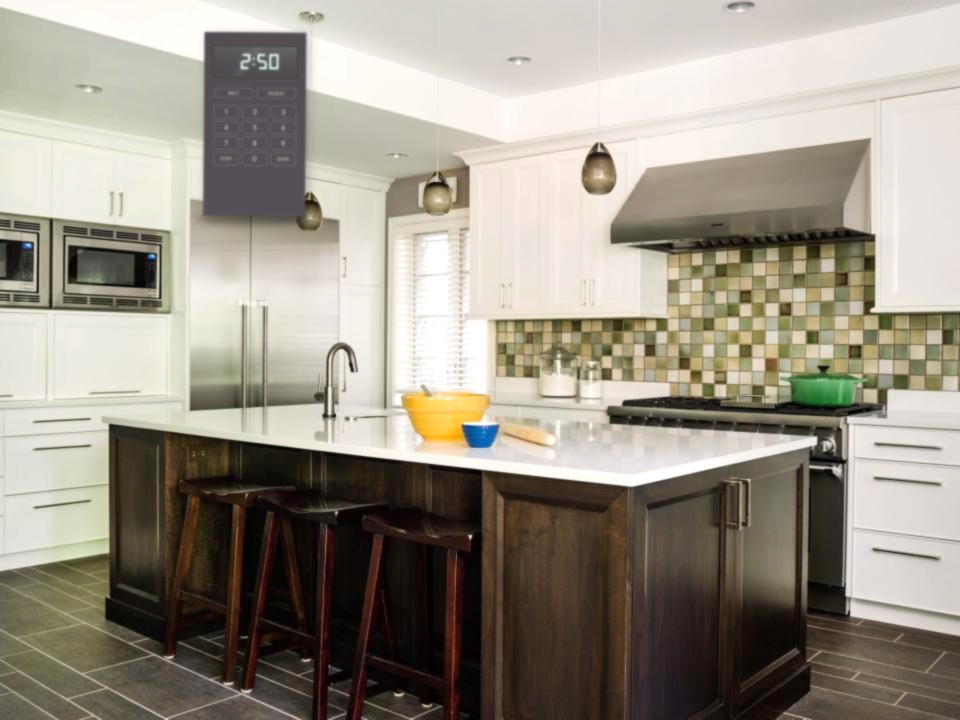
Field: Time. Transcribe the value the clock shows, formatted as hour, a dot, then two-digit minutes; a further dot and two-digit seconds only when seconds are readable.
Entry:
2.50
